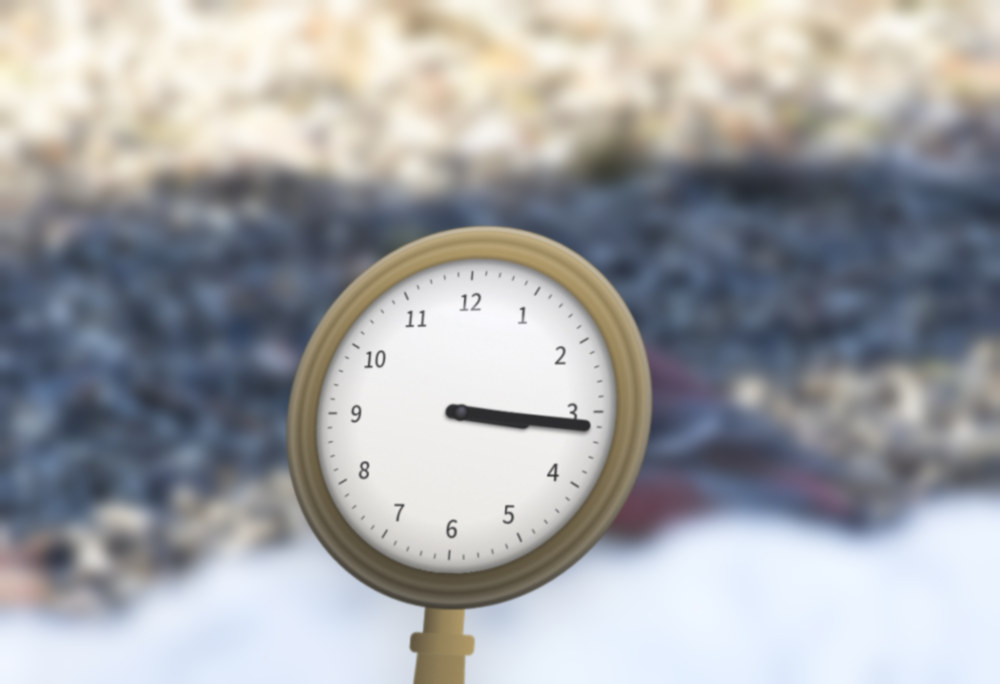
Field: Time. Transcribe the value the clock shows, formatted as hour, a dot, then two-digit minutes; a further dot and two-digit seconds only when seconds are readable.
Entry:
3.16
